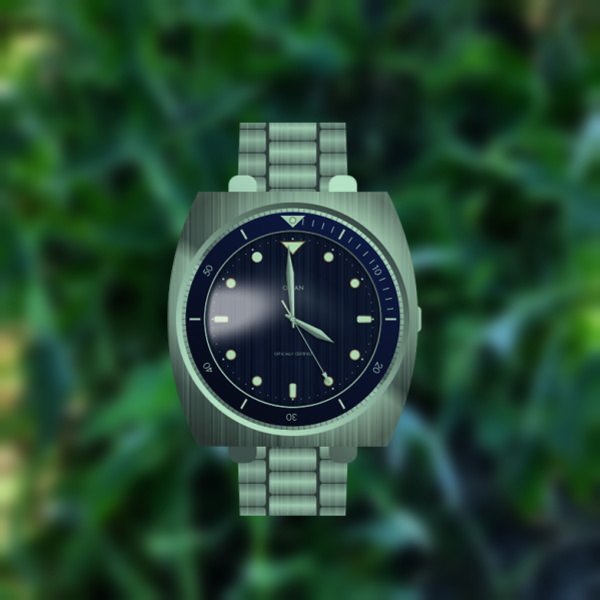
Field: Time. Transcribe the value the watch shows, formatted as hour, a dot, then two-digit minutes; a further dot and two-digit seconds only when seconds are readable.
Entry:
3.59.25
